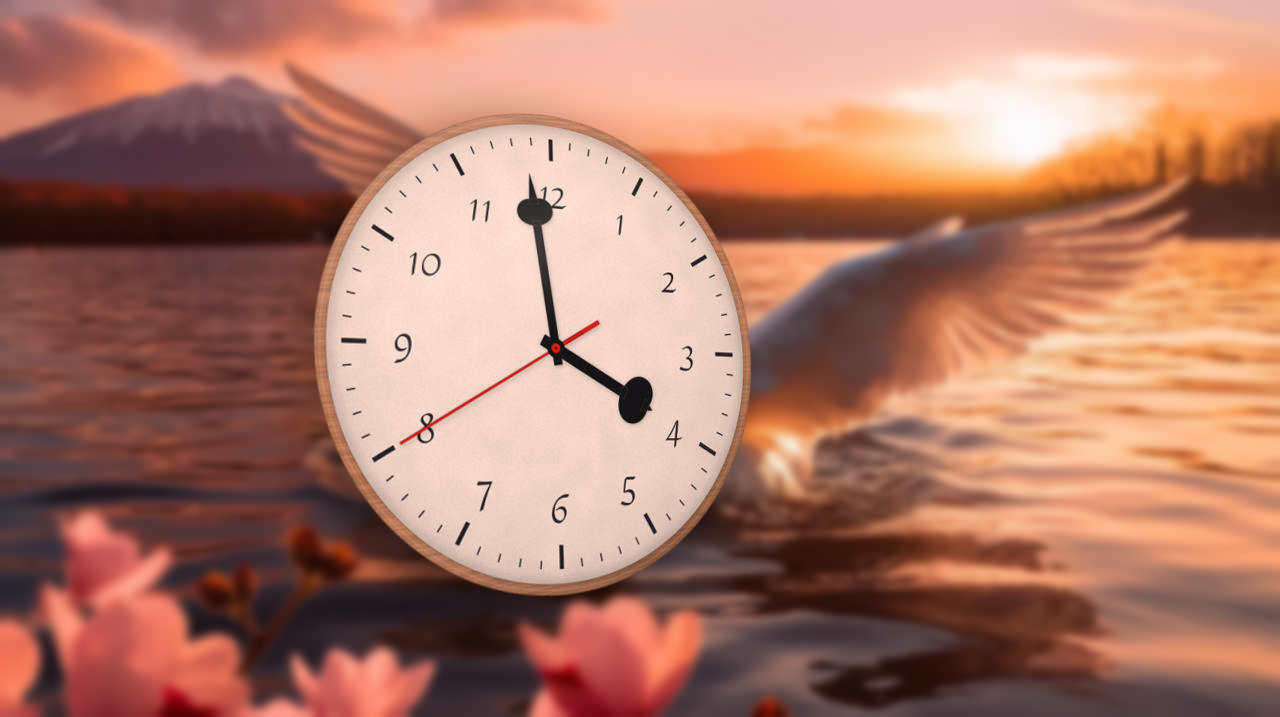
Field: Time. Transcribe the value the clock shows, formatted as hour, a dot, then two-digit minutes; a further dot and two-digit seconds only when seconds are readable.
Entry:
3.58.40
